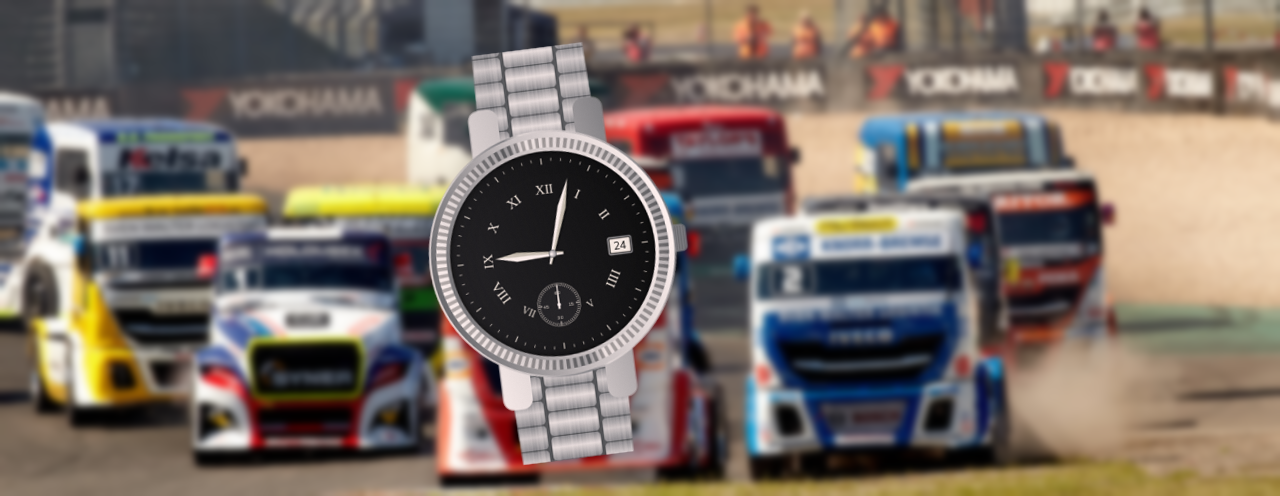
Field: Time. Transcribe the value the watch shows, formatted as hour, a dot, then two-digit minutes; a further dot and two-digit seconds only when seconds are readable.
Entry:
9.03
